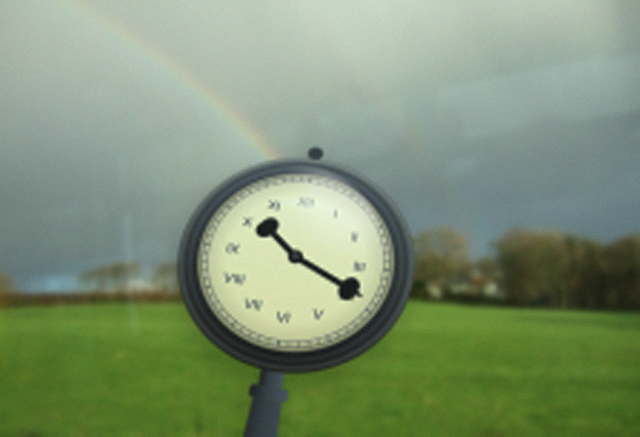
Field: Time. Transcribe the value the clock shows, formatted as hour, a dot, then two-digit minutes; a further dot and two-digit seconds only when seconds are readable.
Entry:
10.19
